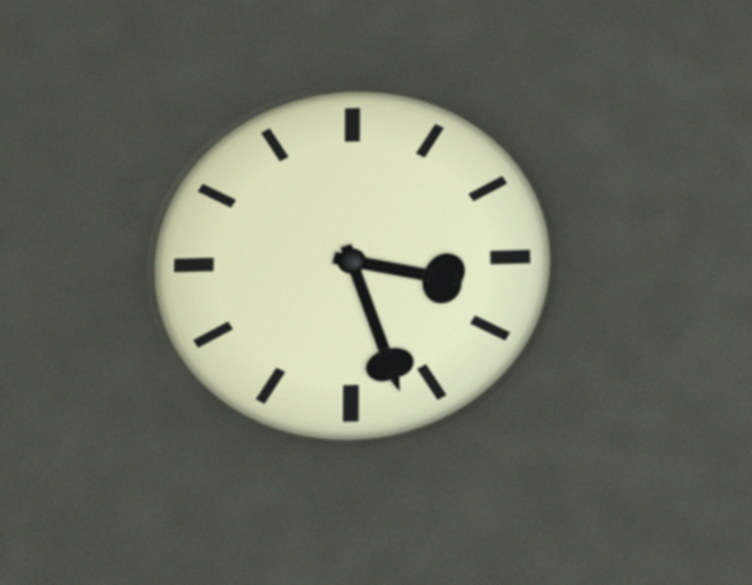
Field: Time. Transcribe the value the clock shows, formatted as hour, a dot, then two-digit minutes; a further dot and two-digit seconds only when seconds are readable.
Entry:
3.27
